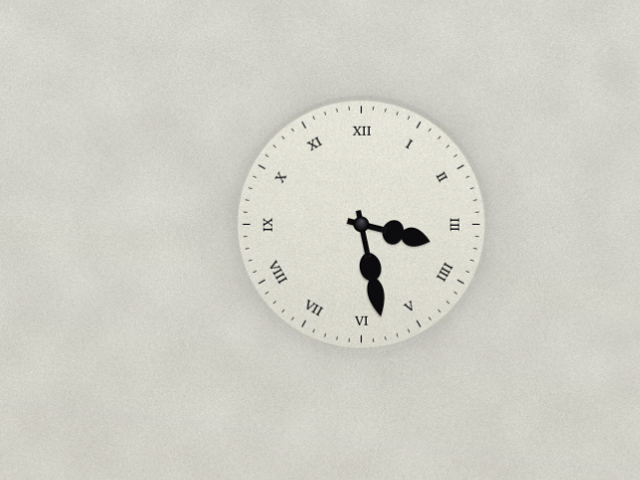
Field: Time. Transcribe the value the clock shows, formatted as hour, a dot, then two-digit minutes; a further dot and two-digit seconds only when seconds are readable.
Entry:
3.28
